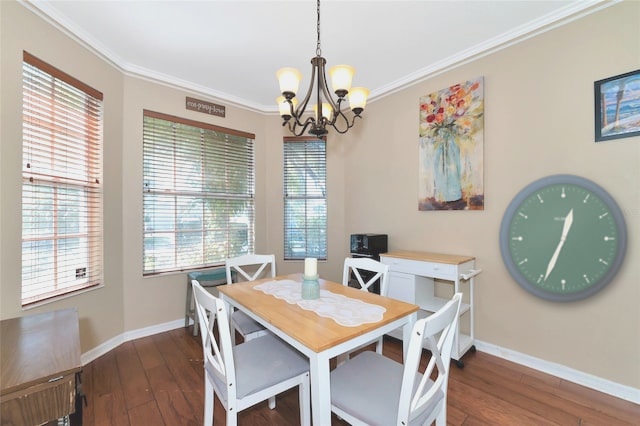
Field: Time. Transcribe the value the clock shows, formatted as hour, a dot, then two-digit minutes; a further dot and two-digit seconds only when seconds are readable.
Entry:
12.34
